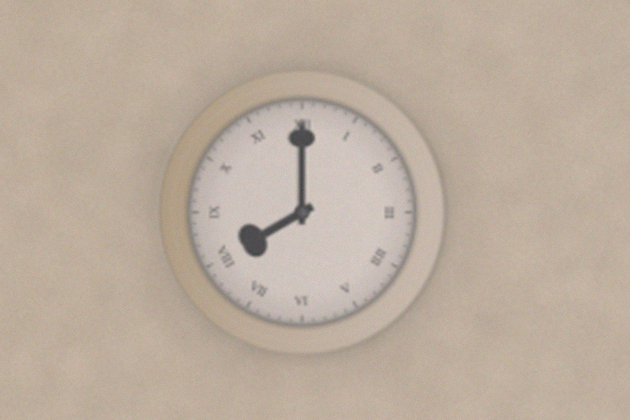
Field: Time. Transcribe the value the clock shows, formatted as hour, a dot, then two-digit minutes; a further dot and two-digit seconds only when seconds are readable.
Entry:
8.00
